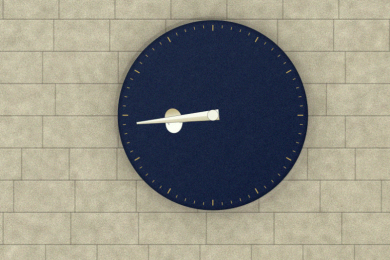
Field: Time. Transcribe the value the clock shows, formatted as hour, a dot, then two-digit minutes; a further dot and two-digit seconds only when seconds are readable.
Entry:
8.44
